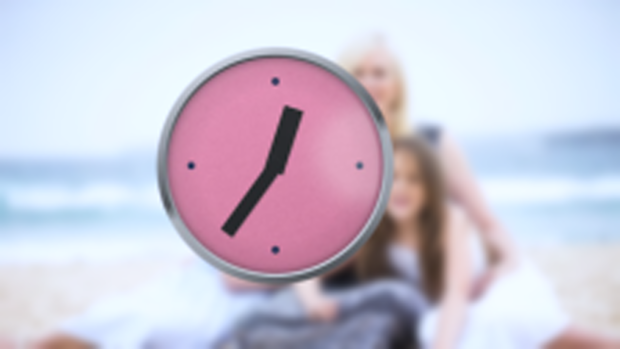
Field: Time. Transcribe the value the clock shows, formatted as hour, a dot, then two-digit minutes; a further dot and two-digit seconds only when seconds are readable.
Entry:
12.36
